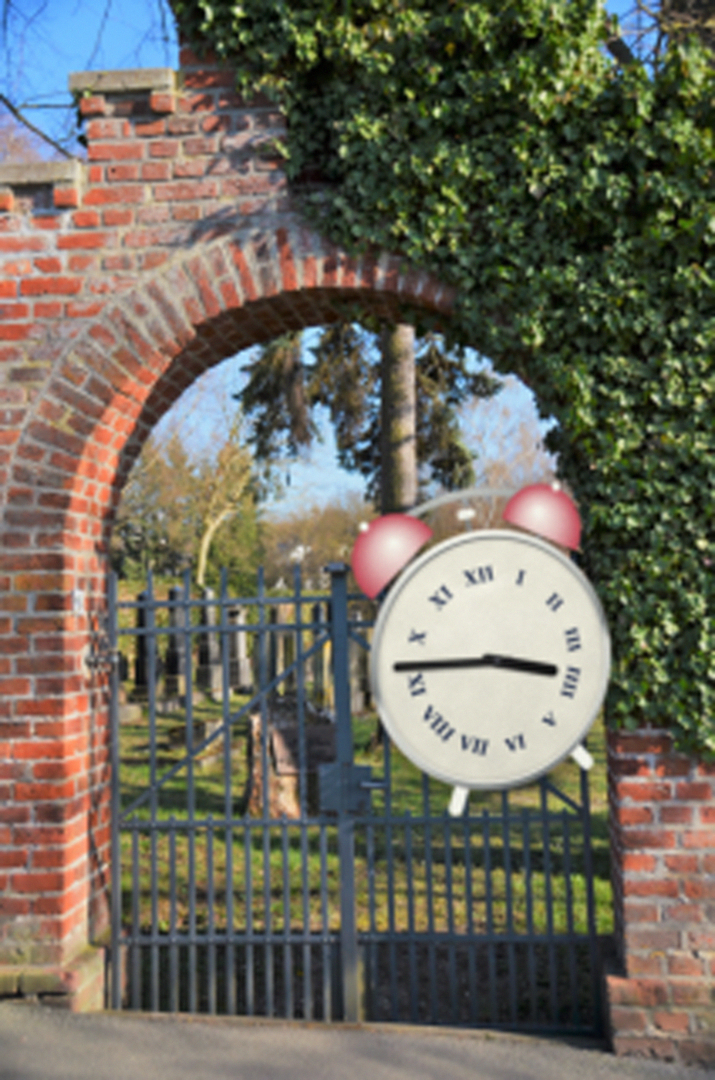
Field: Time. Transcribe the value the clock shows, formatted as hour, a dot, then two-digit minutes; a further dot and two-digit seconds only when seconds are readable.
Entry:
3.47
